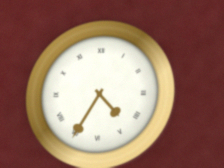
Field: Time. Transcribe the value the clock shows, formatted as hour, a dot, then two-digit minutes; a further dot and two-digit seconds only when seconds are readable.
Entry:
4.35
